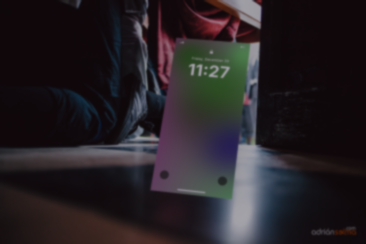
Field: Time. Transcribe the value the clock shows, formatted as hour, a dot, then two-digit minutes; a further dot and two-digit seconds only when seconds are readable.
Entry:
11.27
